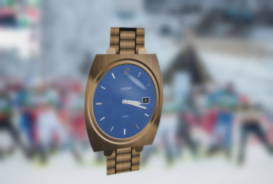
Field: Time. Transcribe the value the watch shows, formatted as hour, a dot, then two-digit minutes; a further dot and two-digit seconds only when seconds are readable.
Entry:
3.18
